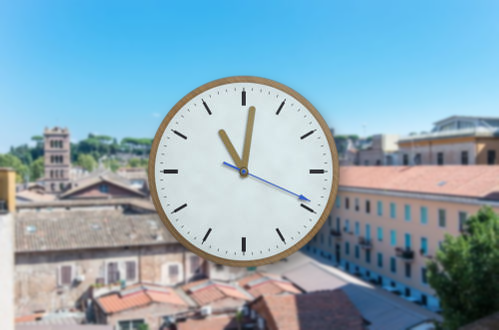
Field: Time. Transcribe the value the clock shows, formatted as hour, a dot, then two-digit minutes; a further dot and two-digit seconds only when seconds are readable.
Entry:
11.01.19
